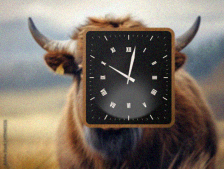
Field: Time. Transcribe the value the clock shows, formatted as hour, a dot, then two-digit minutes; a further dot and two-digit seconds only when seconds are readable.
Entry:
10.02
